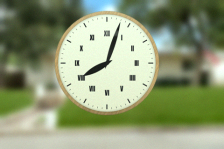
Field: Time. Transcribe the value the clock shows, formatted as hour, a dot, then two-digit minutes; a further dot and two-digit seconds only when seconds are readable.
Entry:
8.03
